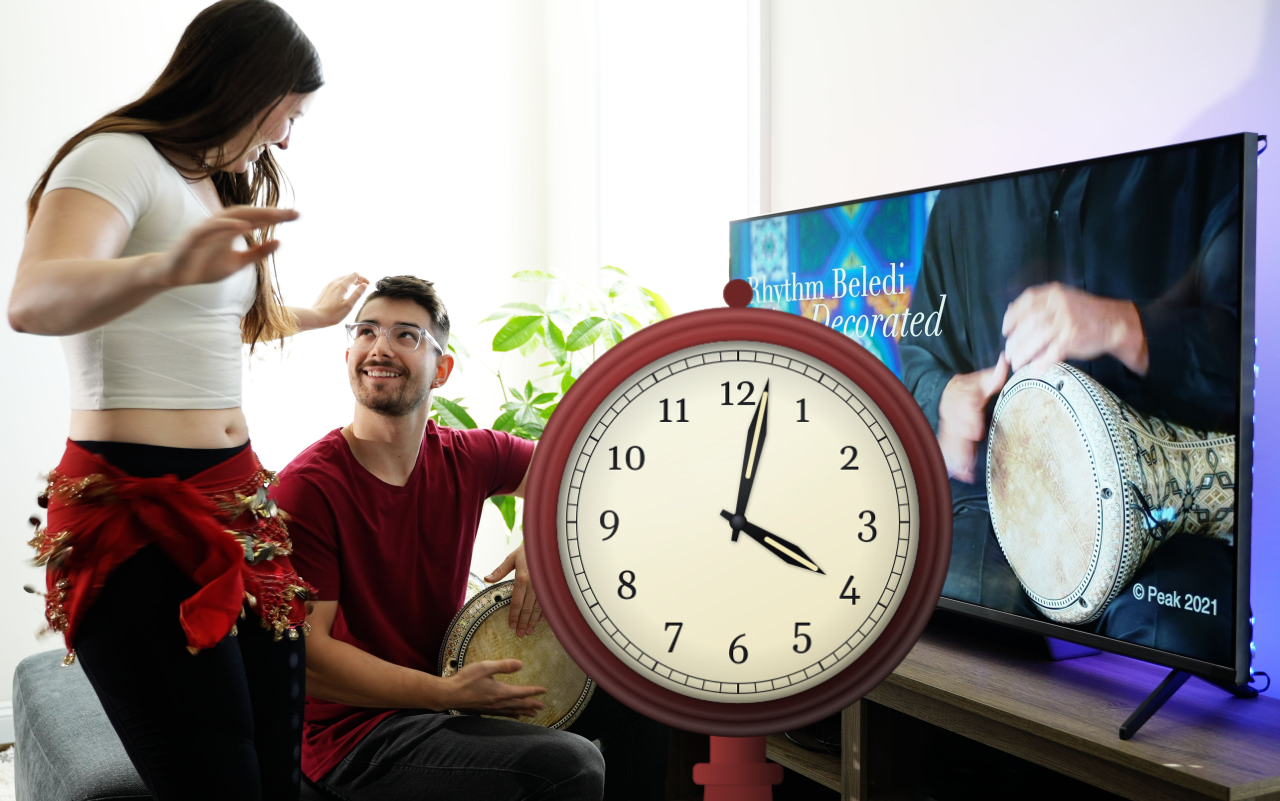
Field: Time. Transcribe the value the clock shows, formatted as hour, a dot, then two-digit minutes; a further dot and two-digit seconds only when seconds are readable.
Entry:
4.02
